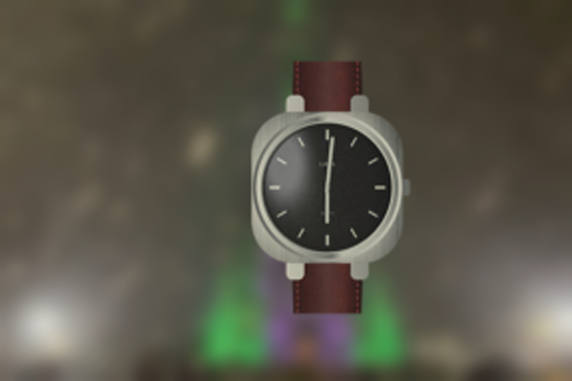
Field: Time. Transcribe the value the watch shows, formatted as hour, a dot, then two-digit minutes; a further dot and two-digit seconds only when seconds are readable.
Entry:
6.01
